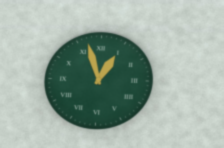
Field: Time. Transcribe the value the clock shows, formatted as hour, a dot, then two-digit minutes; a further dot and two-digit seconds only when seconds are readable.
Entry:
12.57
